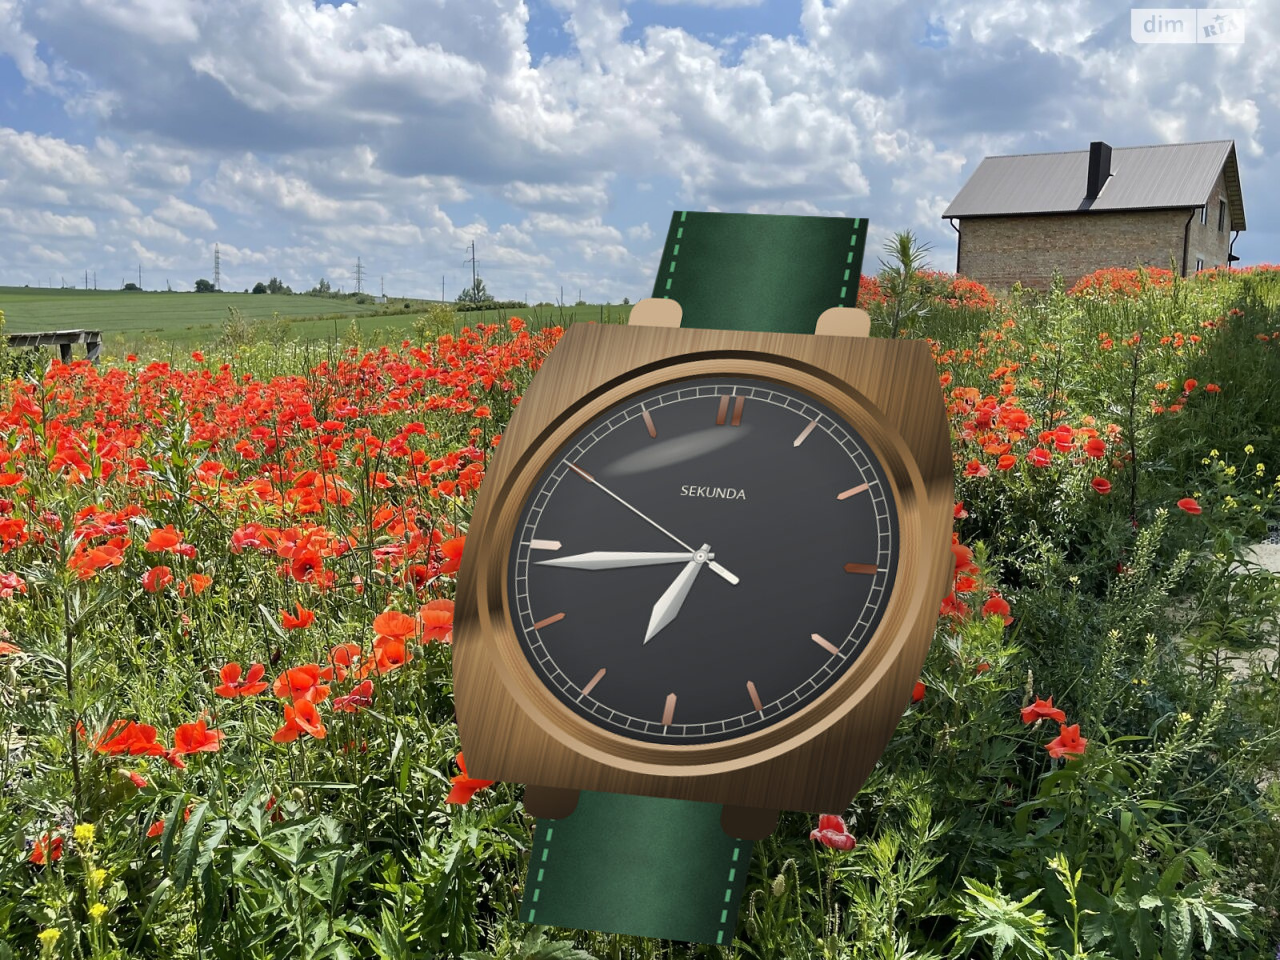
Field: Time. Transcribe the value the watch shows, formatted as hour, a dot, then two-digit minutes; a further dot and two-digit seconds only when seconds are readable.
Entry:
6.43.50
